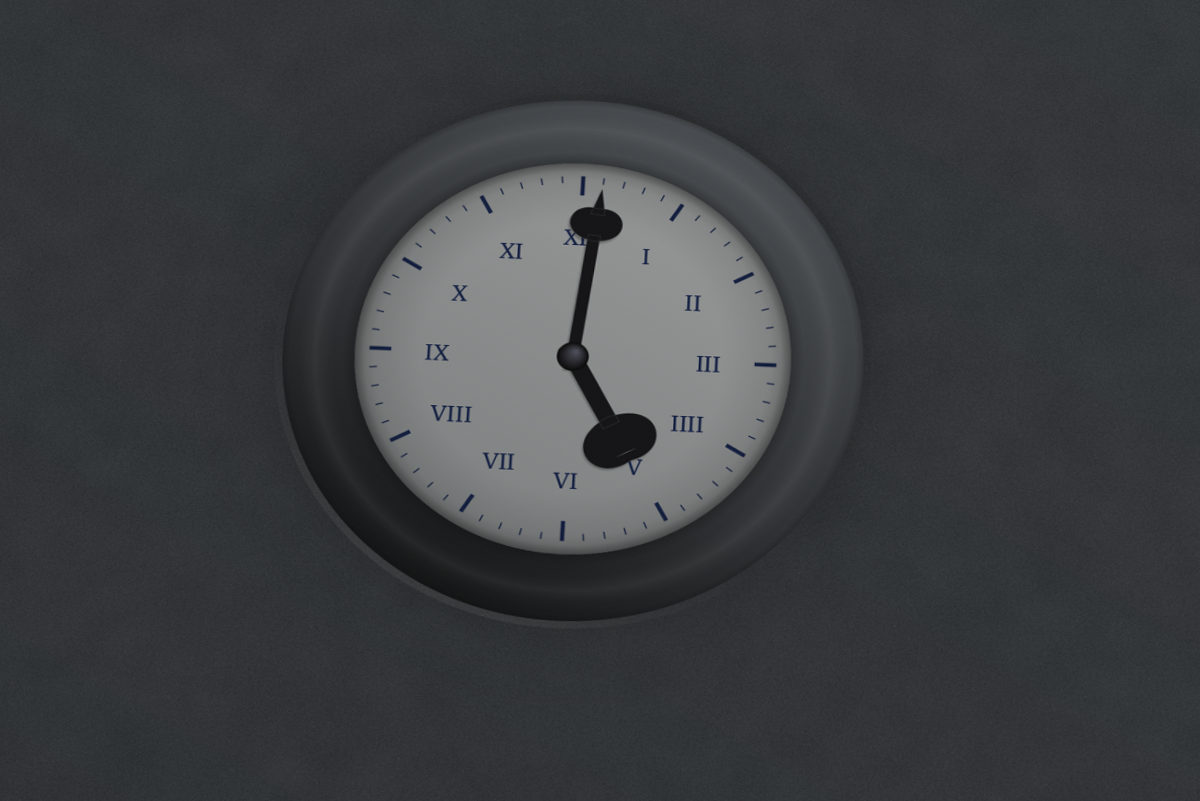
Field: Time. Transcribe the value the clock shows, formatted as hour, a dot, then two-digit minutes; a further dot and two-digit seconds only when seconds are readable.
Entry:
5.01
